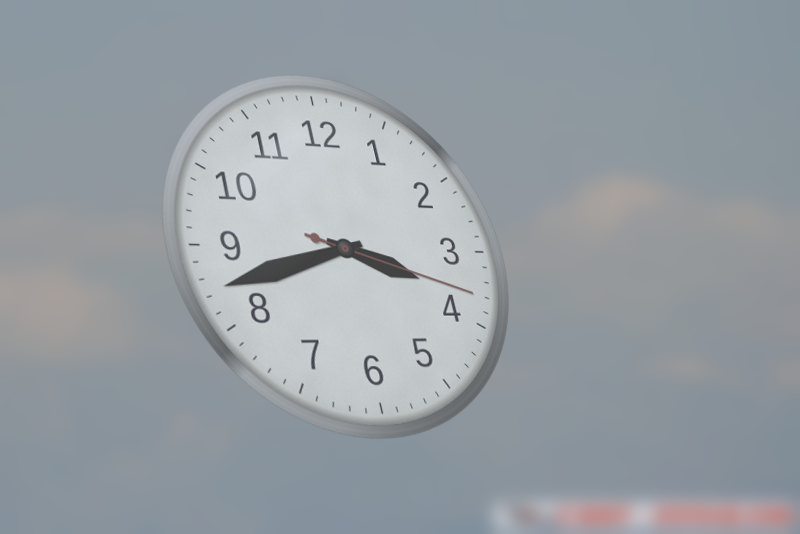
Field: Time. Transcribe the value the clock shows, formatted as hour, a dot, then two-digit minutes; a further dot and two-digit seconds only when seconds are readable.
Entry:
3.42.18
